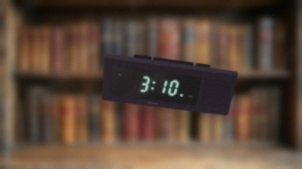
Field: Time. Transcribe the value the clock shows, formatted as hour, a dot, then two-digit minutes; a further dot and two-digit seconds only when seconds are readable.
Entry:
3.10
